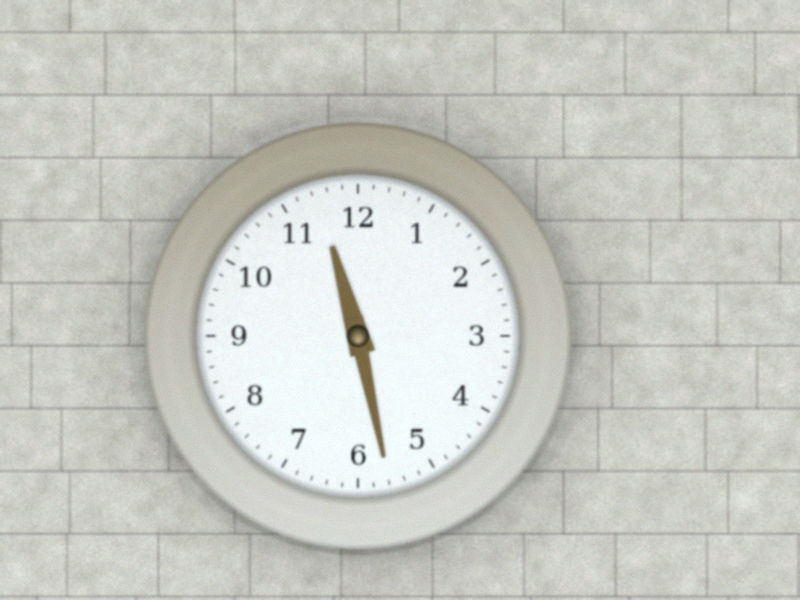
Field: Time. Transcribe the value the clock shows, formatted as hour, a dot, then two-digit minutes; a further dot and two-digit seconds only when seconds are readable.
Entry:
11.28
